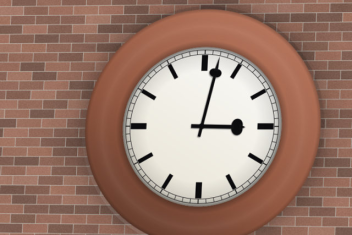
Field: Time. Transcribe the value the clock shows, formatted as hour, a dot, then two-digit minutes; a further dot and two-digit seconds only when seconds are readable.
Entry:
3.02
